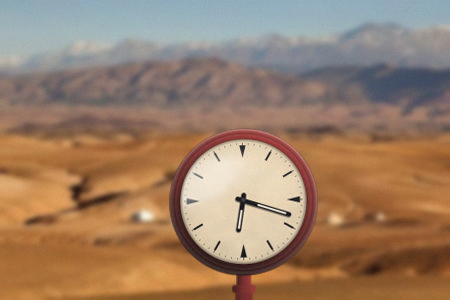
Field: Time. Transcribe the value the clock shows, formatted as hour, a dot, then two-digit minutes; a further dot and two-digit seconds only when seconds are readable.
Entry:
6.18
